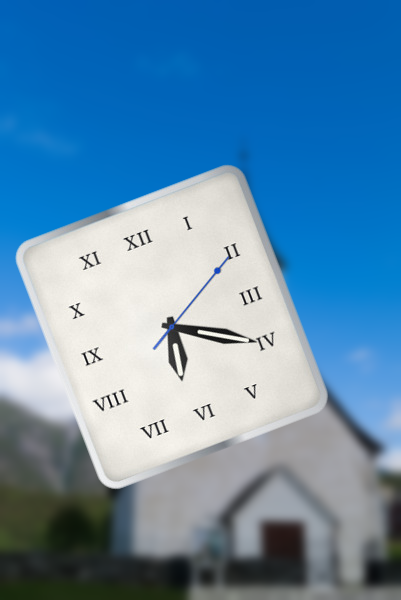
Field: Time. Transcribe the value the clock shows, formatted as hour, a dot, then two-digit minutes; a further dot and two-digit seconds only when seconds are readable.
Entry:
6.20.10
